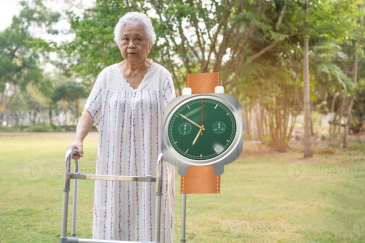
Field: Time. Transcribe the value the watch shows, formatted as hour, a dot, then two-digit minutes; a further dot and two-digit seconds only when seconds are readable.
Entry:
6.51
